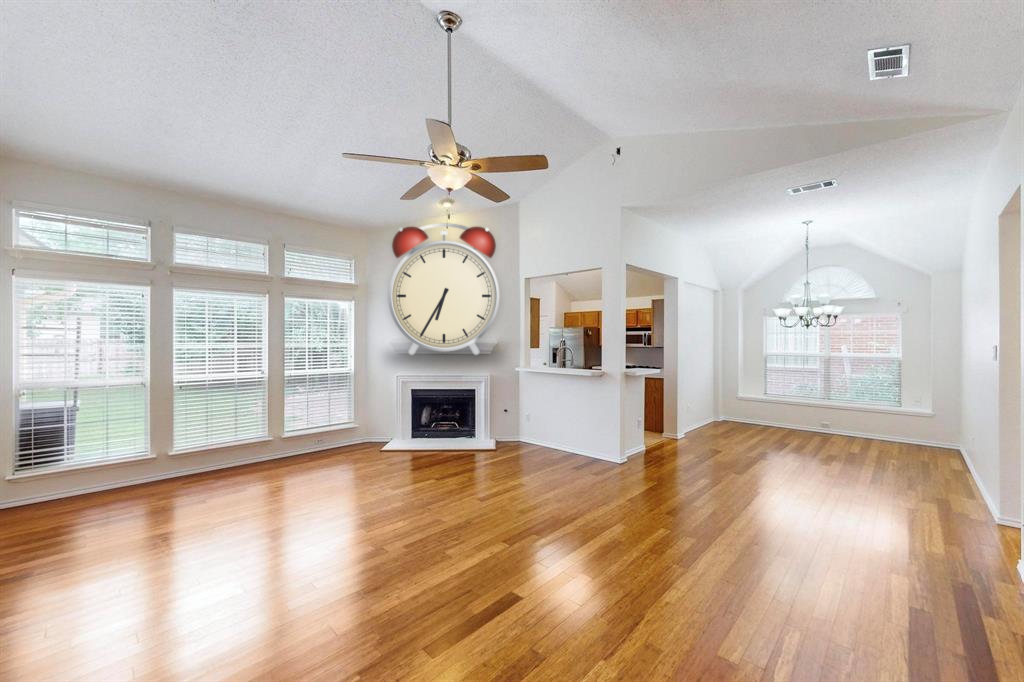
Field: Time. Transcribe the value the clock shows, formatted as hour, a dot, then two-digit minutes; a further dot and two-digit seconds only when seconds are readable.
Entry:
6.35
